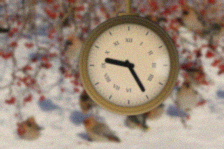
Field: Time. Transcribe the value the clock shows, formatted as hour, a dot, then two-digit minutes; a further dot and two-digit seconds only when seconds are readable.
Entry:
9.25
